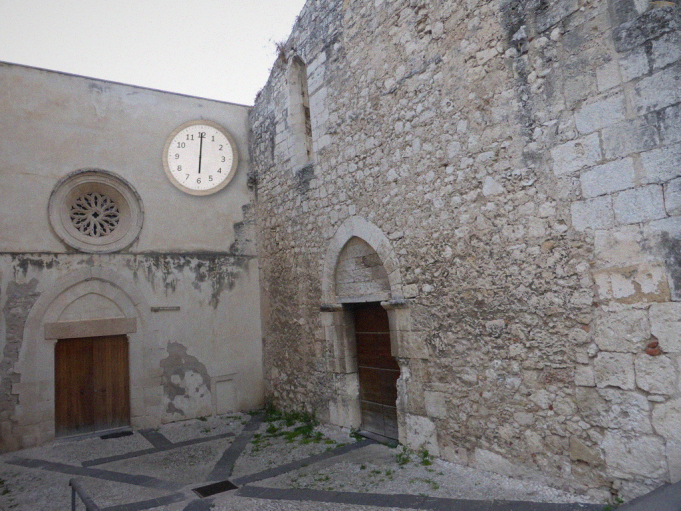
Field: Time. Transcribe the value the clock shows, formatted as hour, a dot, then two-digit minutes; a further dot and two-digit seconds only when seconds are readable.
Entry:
6.00
